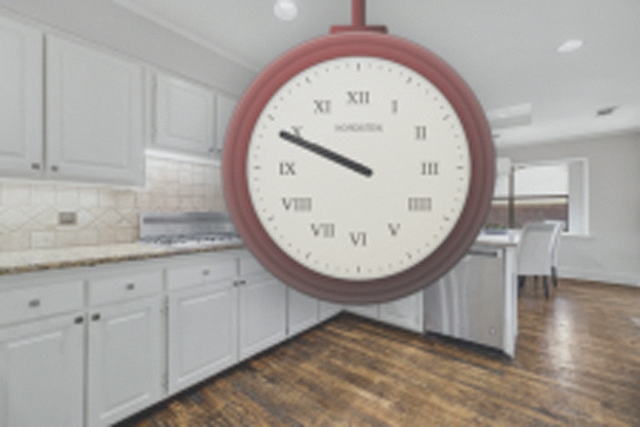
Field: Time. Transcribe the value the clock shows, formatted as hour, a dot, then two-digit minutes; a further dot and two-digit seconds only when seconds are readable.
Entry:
9.49
